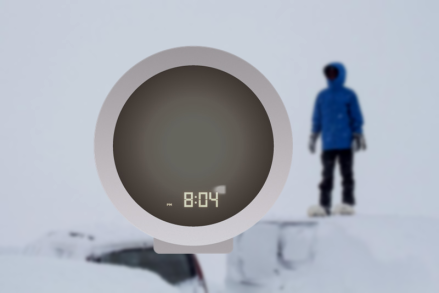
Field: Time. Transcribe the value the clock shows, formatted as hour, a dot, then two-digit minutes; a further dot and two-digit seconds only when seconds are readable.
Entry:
8.04
